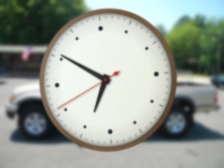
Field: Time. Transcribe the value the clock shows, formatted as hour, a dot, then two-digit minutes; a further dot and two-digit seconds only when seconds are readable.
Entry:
6.50.41
